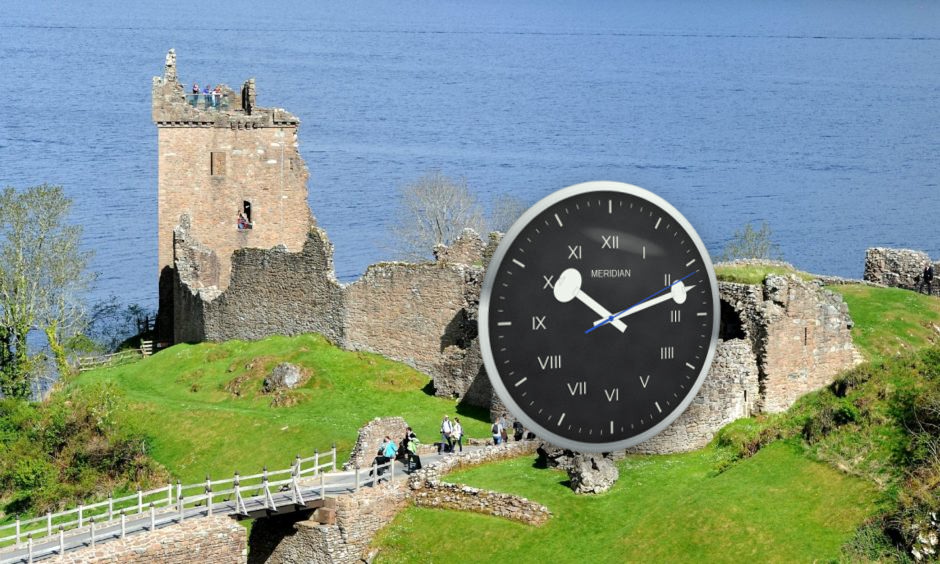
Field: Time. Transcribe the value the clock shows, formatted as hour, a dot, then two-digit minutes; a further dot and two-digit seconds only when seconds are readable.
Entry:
10.12.11
